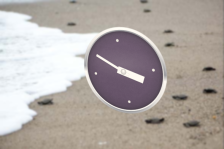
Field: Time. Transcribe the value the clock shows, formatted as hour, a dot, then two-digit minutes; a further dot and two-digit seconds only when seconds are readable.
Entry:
3.51
